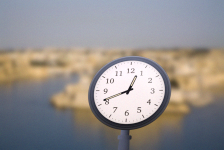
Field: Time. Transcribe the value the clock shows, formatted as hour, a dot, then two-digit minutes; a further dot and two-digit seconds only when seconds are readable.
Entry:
12.41
